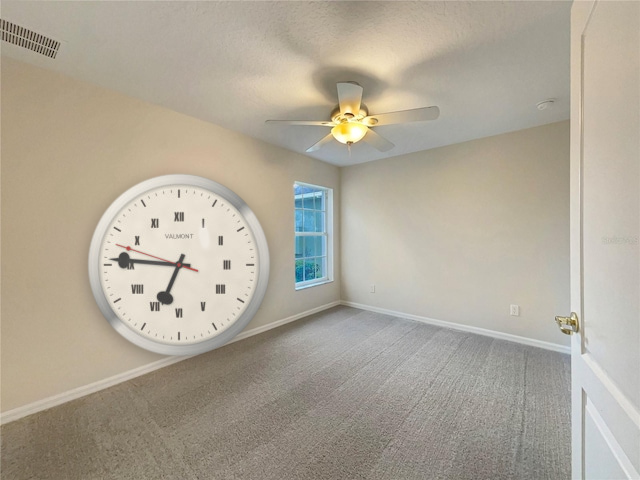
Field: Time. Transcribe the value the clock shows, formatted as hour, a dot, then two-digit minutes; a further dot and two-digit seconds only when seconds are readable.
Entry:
6.45.48
